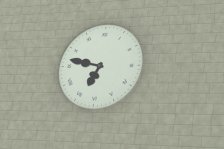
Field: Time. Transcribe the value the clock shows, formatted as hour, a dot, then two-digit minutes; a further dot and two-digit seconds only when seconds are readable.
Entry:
6.47
